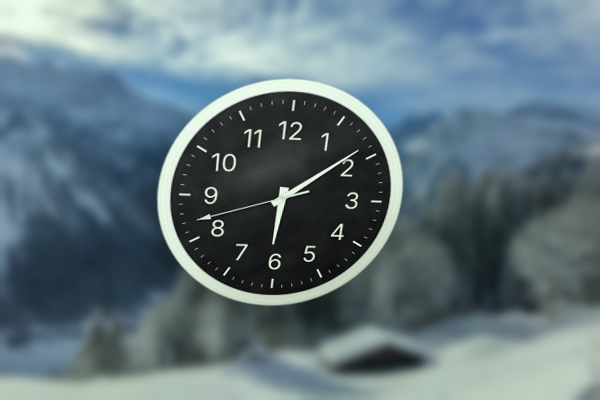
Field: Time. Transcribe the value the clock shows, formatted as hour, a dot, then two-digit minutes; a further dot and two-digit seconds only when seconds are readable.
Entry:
6.08.42
